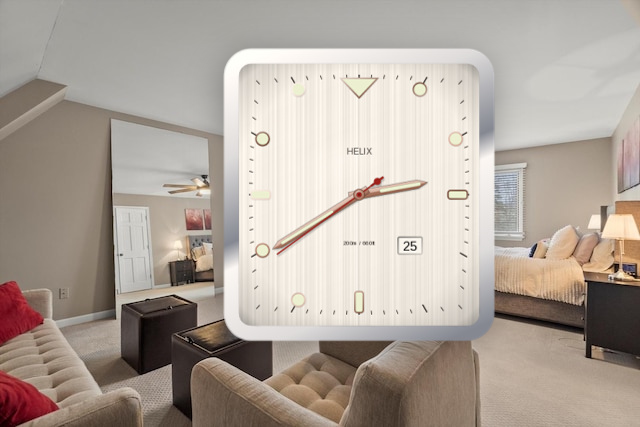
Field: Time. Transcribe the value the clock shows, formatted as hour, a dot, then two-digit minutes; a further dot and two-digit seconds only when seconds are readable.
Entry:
2.39.39
